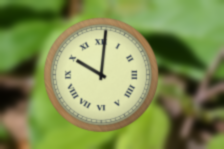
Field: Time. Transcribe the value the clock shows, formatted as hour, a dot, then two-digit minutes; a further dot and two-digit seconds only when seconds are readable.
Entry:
10.01
